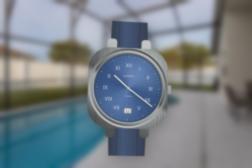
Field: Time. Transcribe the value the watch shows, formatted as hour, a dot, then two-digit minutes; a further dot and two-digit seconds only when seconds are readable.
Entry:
10.21
